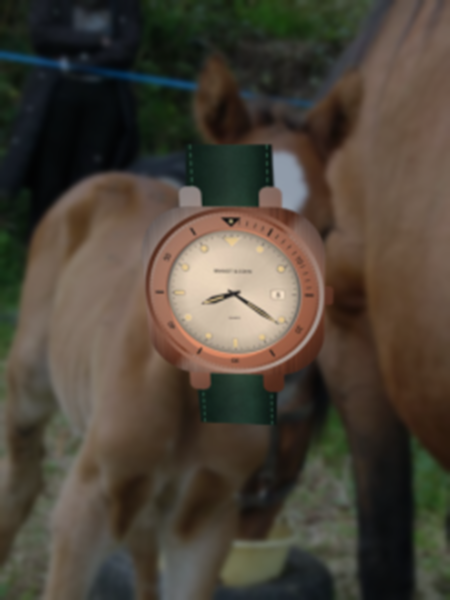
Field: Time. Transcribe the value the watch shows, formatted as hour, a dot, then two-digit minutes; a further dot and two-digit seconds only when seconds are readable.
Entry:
8.21
